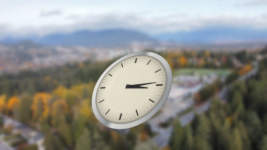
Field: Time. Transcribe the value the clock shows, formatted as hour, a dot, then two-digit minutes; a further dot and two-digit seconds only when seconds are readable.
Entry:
3.14
